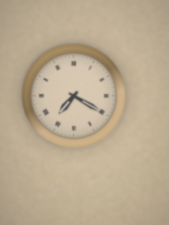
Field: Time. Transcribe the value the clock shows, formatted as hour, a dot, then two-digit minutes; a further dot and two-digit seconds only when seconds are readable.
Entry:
7.20
